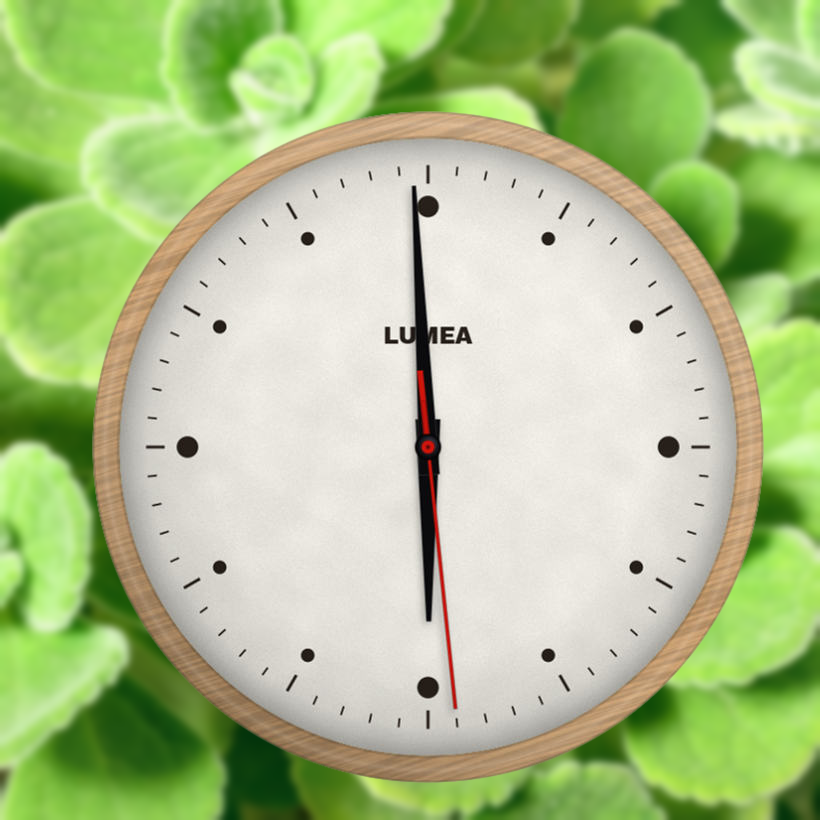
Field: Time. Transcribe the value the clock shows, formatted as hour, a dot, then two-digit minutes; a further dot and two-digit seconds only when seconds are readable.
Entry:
5.59.29
